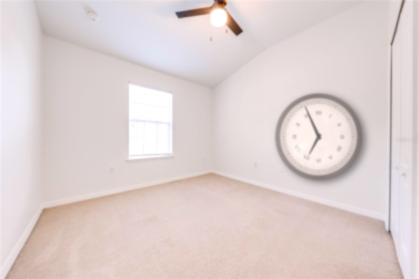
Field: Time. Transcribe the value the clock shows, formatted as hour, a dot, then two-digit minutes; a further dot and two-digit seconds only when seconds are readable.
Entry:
6.56
